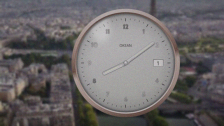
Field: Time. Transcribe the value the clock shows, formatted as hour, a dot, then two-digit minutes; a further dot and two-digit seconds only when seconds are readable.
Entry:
8.09
